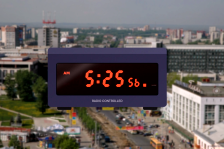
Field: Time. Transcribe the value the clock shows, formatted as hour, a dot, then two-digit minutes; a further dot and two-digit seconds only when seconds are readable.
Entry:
5.25.56
